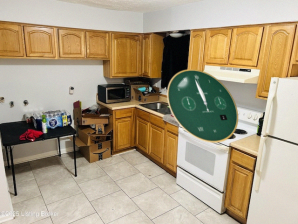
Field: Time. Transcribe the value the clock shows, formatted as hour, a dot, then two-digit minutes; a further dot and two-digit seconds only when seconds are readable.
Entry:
11.59
